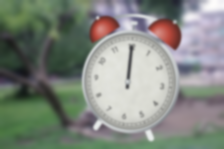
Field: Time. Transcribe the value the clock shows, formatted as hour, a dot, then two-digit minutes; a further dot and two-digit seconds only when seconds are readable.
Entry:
12.00
